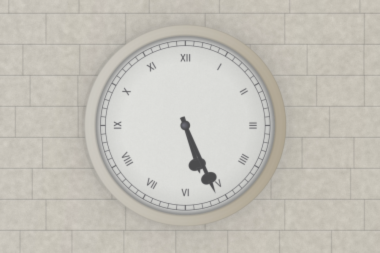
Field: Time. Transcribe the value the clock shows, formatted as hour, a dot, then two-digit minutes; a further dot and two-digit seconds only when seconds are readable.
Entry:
5.26
